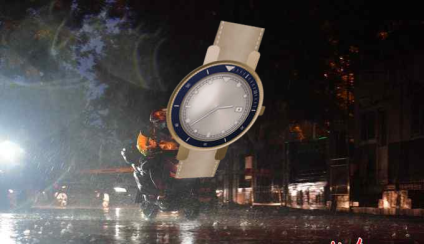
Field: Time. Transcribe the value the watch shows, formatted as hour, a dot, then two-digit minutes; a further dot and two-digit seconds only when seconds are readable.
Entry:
2.38
